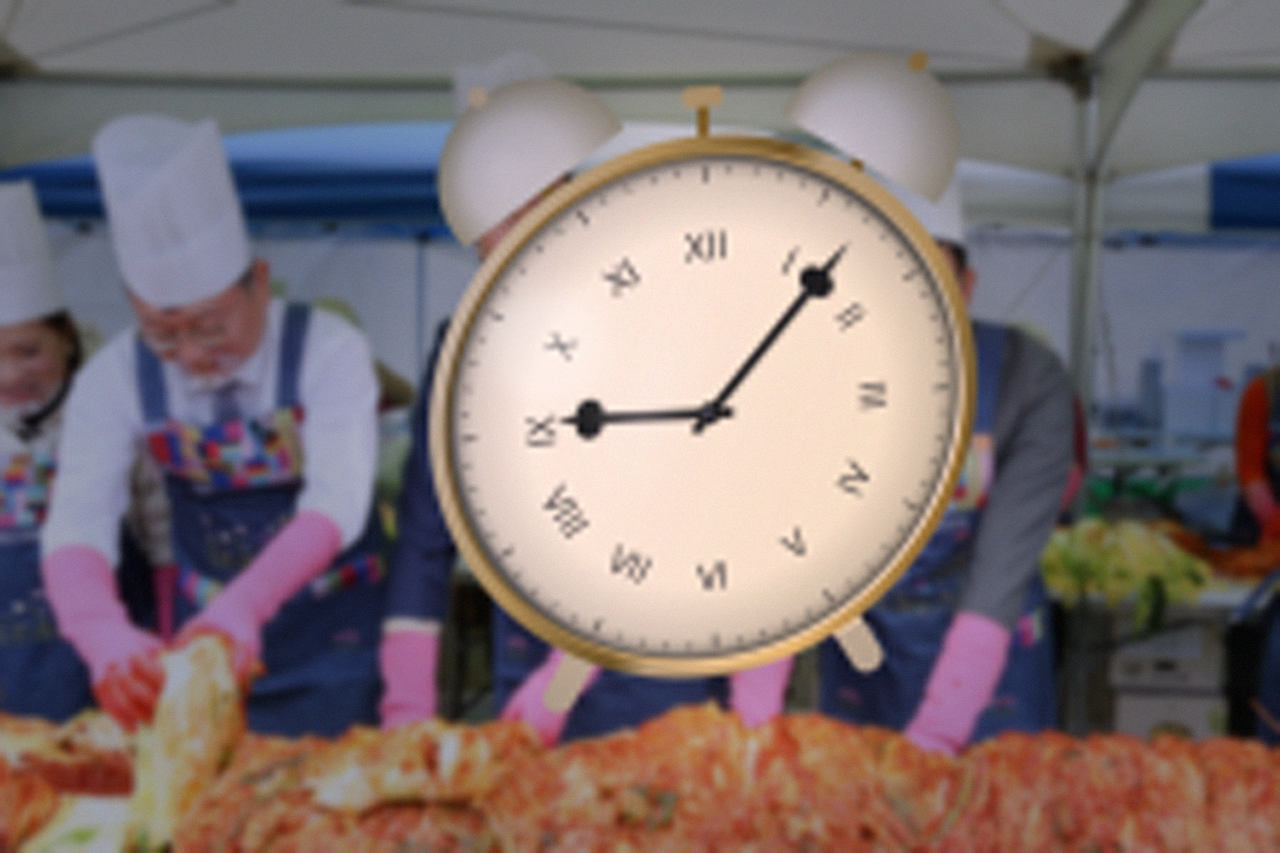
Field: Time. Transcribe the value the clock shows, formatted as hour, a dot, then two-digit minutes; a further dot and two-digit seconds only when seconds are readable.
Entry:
9.07
